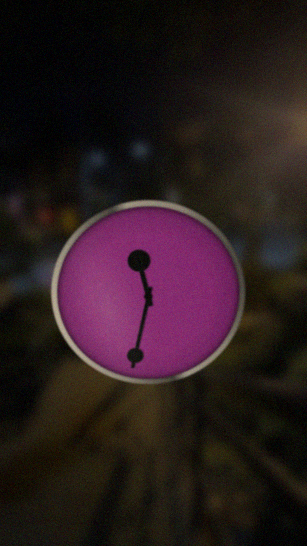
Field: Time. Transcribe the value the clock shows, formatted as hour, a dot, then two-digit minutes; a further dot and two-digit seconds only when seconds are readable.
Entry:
11.32
